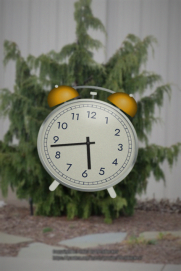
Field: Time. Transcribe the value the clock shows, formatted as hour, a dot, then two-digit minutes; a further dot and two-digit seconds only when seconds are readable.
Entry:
5.43
